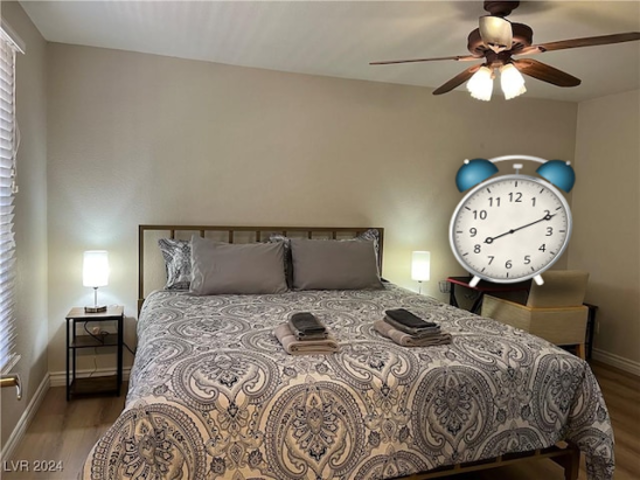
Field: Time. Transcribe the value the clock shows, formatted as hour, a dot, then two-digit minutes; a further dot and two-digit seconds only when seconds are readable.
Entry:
8.11
